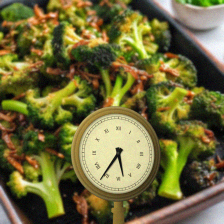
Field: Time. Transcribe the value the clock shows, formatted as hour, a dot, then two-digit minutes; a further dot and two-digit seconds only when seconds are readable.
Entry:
5.36
